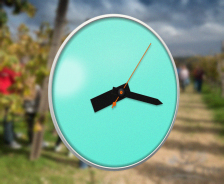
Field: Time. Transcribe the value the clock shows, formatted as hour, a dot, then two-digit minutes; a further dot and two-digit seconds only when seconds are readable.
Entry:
8.17.06
